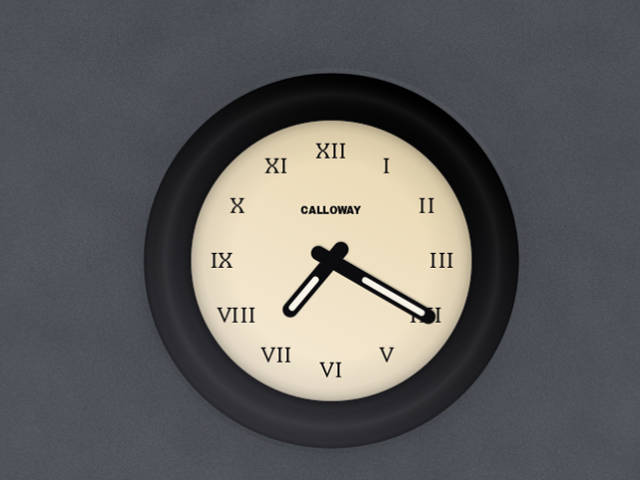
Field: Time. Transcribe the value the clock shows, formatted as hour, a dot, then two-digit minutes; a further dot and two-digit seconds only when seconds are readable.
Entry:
7.20
